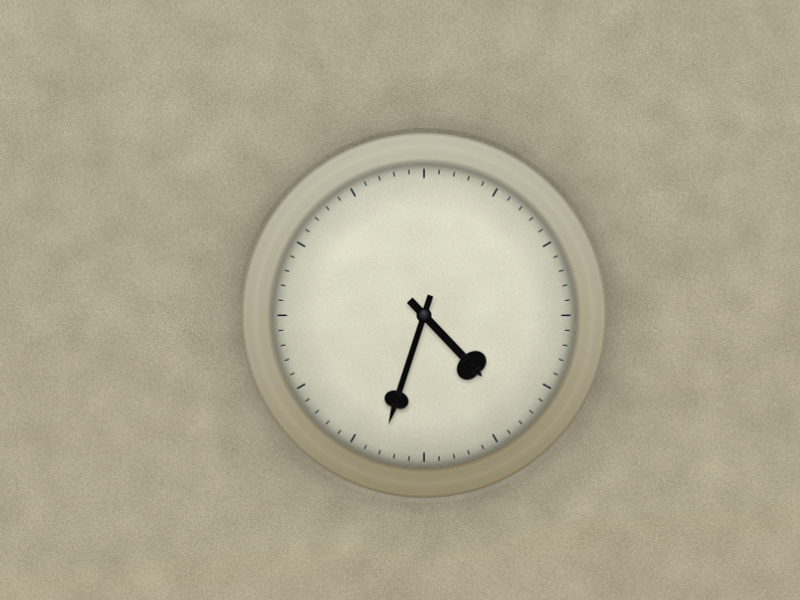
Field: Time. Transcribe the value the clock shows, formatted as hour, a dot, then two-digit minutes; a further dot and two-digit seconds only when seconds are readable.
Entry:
4.33
